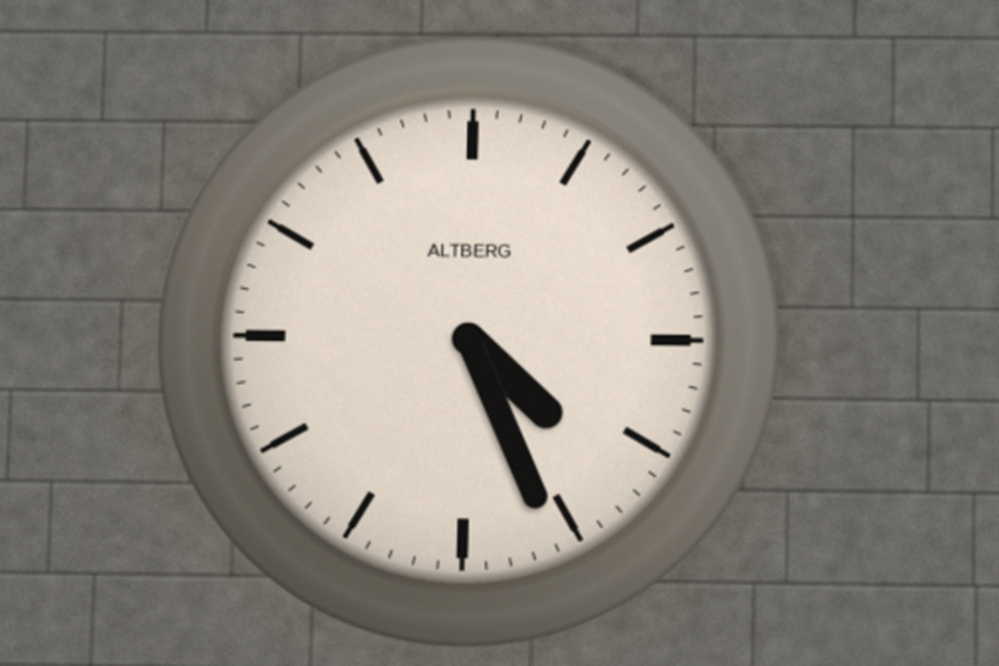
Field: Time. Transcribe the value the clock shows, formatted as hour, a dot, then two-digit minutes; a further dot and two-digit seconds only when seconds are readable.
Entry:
4.26
